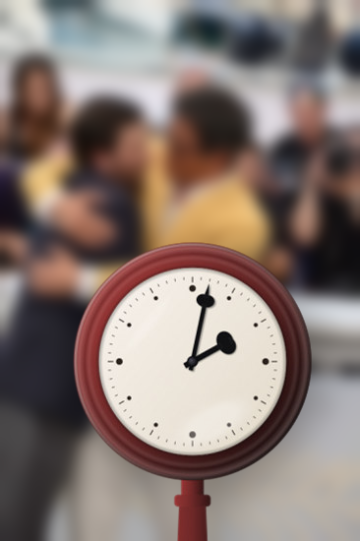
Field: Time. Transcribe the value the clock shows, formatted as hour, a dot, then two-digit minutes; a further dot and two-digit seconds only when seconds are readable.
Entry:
2.02
